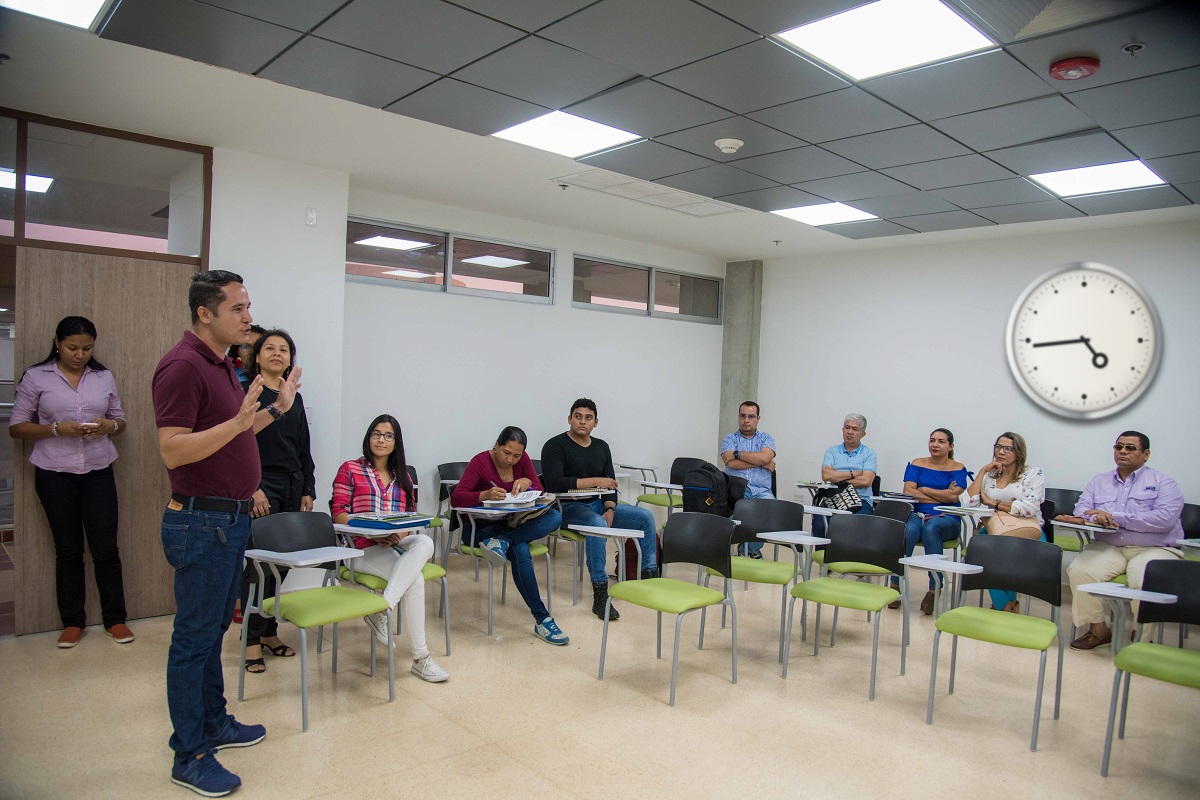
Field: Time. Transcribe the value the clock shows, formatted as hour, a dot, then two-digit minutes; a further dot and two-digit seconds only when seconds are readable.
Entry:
4.44
